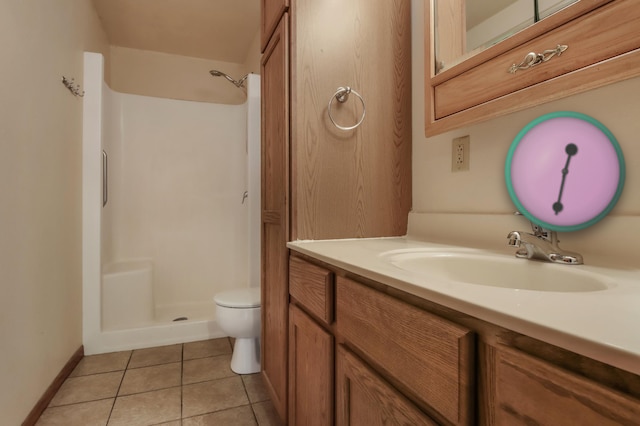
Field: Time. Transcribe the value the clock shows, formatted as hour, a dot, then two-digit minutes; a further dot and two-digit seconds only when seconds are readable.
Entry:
12.32
